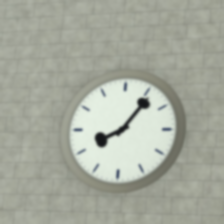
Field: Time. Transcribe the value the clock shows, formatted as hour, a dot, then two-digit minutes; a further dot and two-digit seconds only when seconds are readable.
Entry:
8.06
